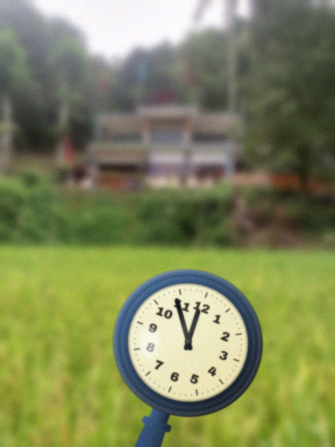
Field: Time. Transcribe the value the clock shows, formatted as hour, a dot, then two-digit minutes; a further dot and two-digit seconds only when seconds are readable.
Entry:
11.54
